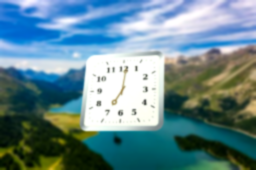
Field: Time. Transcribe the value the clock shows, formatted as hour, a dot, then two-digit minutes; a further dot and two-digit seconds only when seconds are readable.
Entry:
7.01
